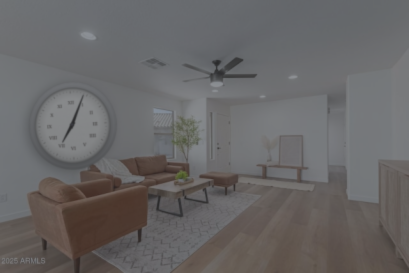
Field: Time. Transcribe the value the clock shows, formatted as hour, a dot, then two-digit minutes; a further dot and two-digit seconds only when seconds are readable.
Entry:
7.04
